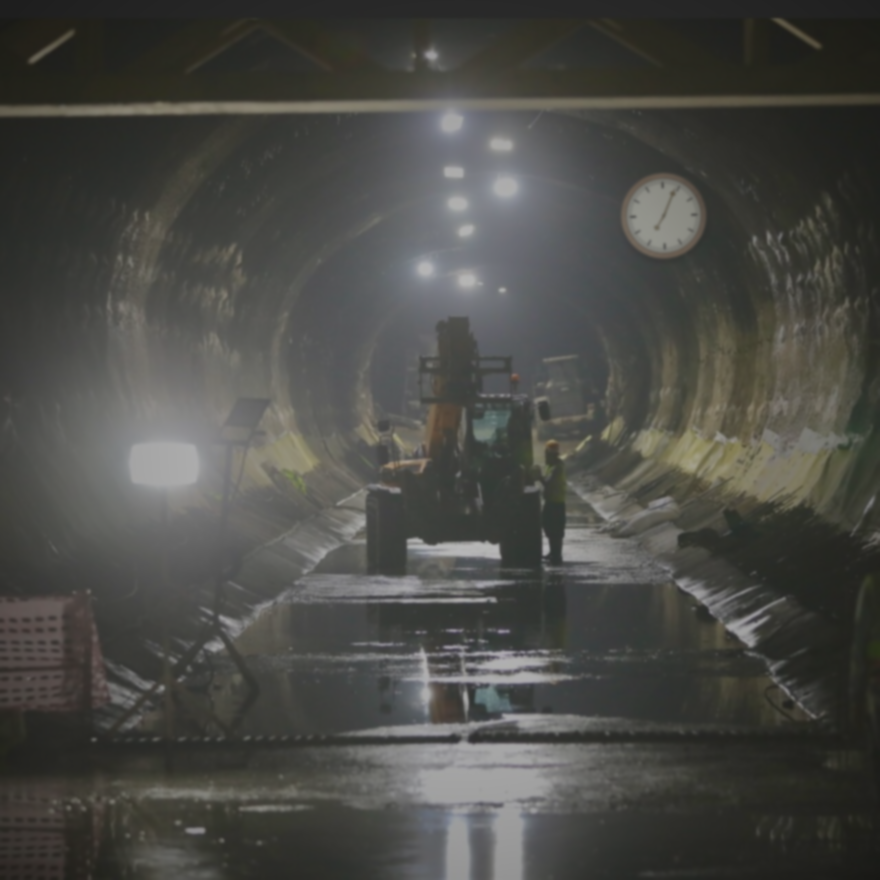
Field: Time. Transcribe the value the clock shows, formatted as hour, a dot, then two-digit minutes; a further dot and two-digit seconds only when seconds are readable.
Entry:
7.04
